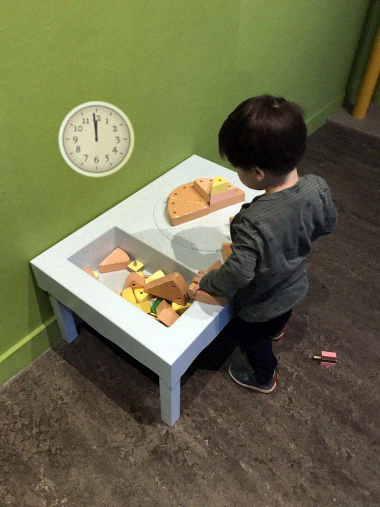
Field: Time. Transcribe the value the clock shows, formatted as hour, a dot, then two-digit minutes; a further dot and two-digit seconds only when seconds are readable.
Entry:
11.59
